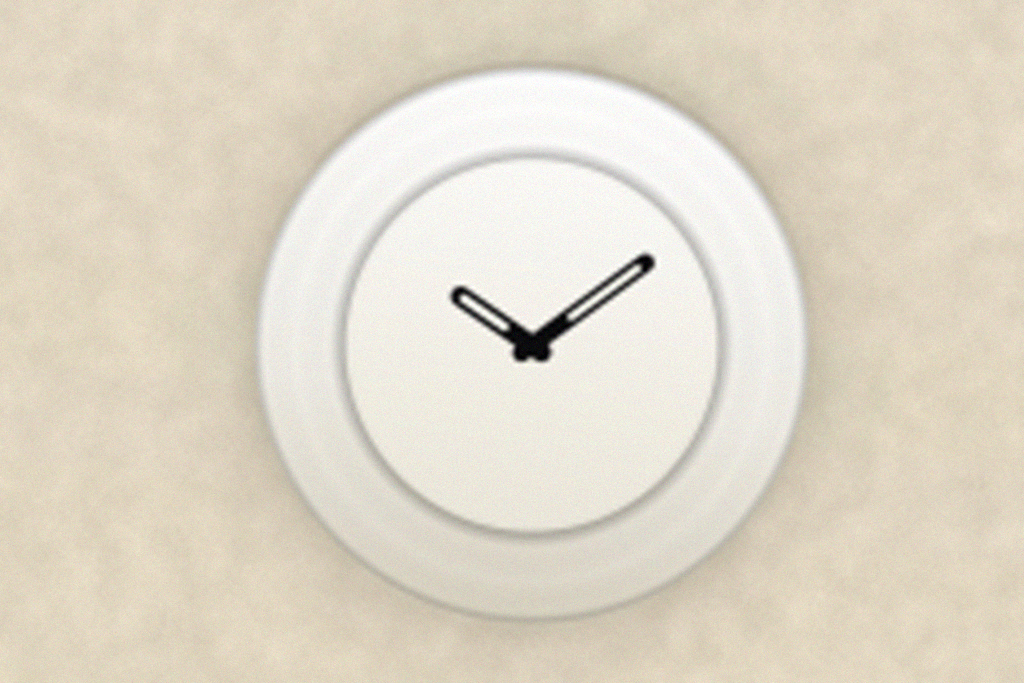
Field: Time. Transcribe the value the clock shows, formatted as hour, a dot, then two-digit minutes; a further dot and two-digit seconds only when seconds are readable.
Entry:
10.09
